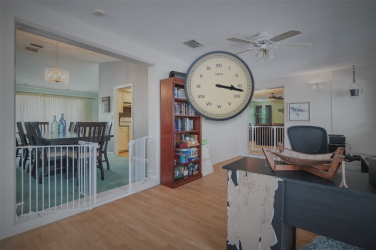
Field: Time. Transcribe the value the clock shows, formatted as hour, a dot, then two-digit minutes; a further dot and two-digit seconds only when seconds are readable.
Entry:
3.17
